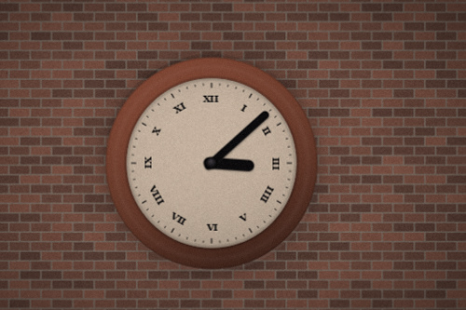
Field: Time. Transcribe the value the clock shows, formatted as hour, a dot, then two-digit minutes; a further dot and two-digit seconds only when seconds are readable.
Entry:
3.08
